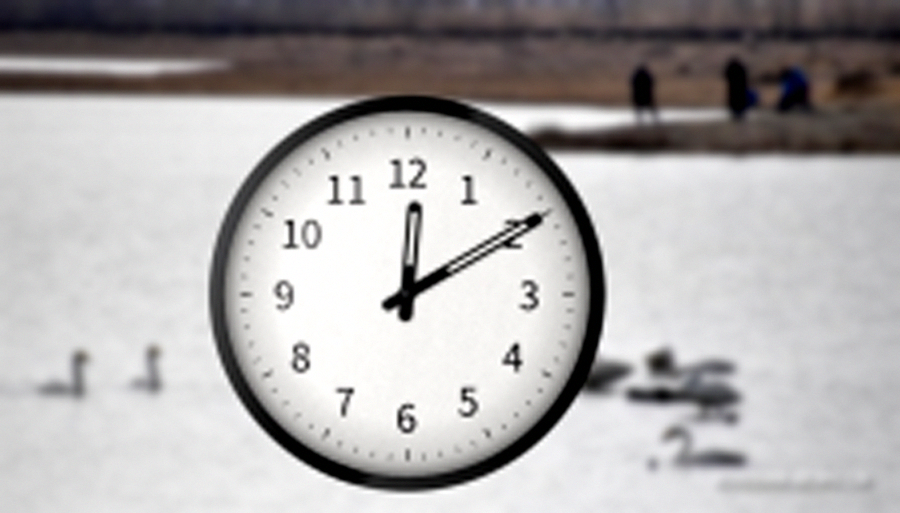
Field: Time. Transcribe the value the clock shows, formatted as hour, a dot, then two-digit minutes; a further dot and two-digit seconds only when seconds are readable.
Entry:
12.10
